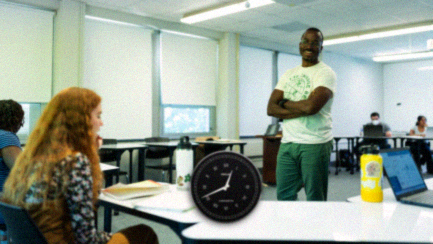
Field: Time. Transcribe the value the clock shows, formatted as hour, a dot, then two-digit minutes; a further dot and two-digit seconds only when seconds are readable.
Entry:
12.41
